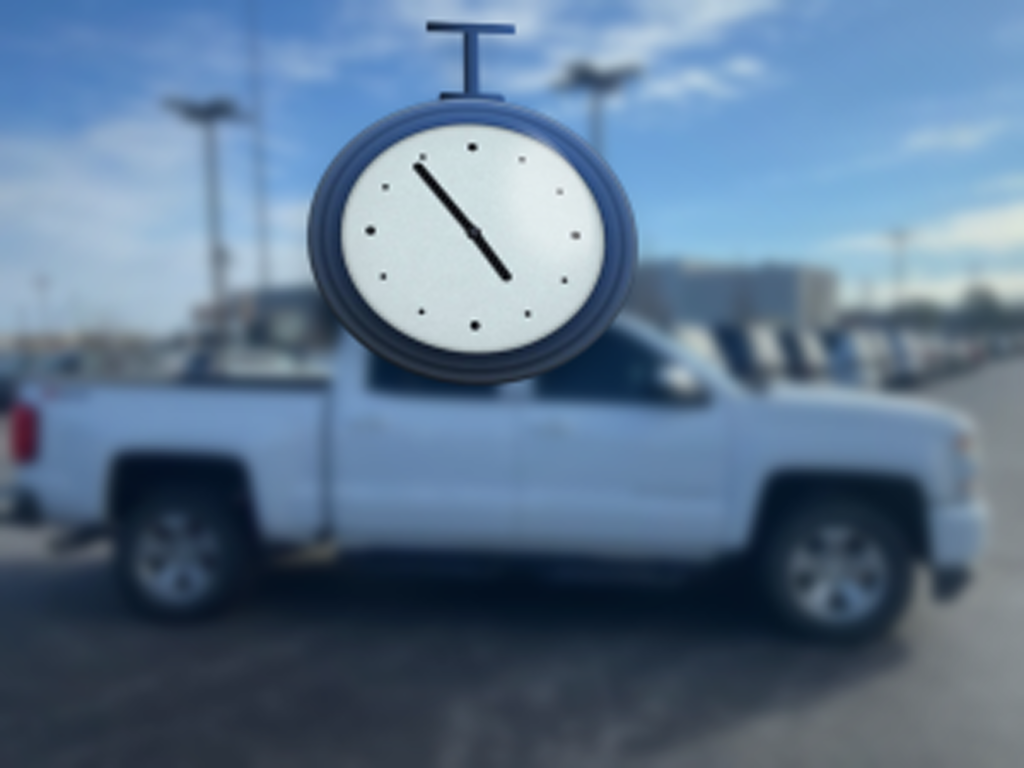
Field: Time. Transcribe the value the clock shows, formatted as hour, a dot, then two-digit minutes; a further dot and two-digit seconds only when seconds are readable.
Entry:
4.54
